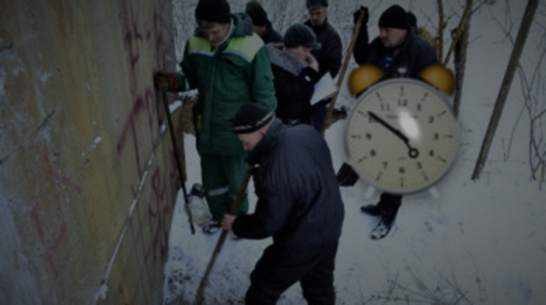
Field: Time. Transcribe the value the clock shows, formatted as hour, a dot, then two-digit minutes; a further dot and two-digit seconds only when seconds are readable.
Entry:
4.51
